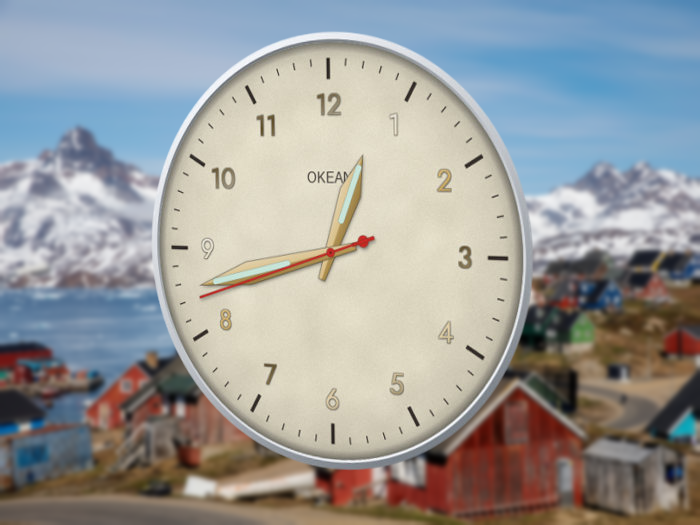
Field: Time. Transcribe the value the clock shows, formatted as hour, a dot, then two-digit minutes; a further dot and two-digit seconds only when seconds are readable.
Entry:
12.42.42
